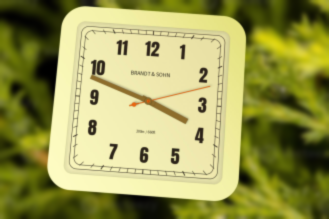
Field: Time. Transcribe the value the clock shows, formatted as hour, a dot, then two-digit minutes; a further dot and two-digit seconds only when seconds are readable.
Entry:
3.48.12
